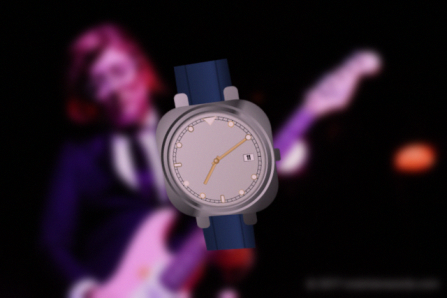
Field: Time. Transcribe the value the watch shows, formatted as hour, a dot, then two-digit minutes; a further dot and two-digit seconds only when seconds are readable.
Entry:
7.10
